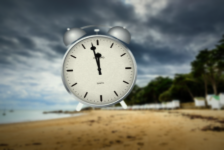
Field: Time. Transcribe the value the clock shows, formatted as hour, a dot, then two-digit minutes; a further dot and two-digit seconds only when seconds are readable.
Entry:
11.58
